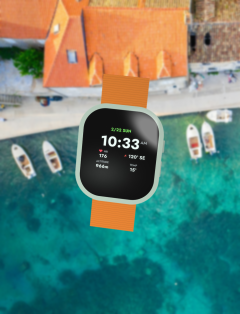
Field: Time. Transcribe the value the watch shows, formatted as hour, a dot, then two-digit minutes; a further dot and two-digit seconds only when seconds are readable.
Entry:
10.33
